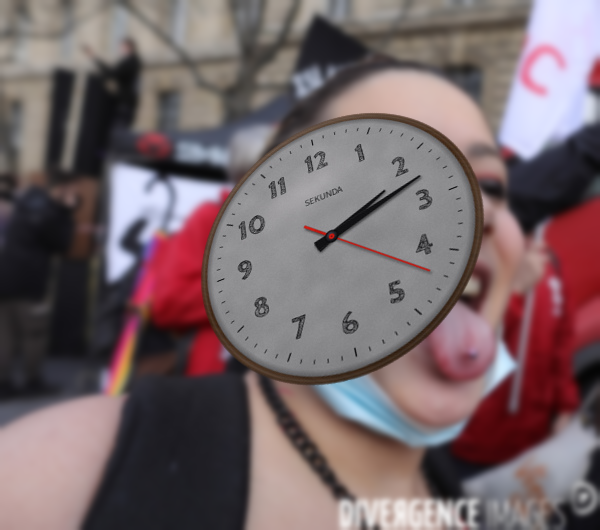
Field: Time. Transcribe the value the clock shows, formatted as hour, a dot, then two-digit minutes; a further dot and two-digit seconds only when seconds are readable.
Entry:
2.12.22
